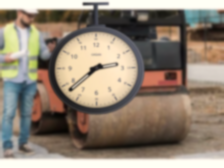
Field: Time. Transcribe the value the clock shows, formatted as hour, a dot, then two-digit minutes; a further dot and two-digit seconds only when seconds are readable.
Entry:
2.38
